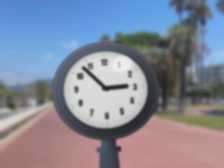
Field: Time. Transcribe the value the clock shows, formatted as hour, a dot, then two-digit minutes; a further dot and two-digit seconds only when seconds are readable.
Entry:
2.53
